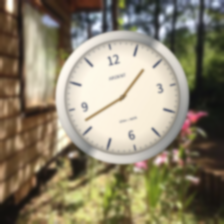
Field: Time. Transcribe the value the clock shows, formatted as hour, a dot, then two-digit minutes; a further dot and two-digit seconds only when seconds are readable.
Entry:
1.42
